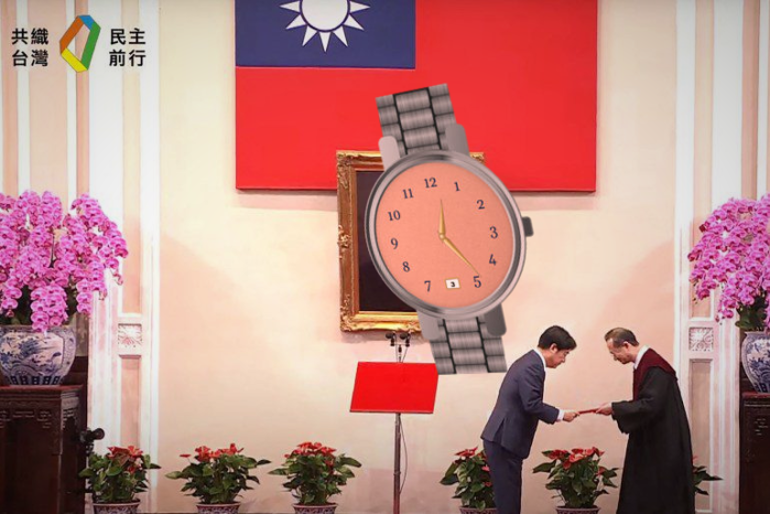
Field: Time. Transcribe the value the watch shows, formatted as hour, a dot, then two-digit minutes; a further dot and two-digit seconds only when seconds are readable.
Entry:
12.24
